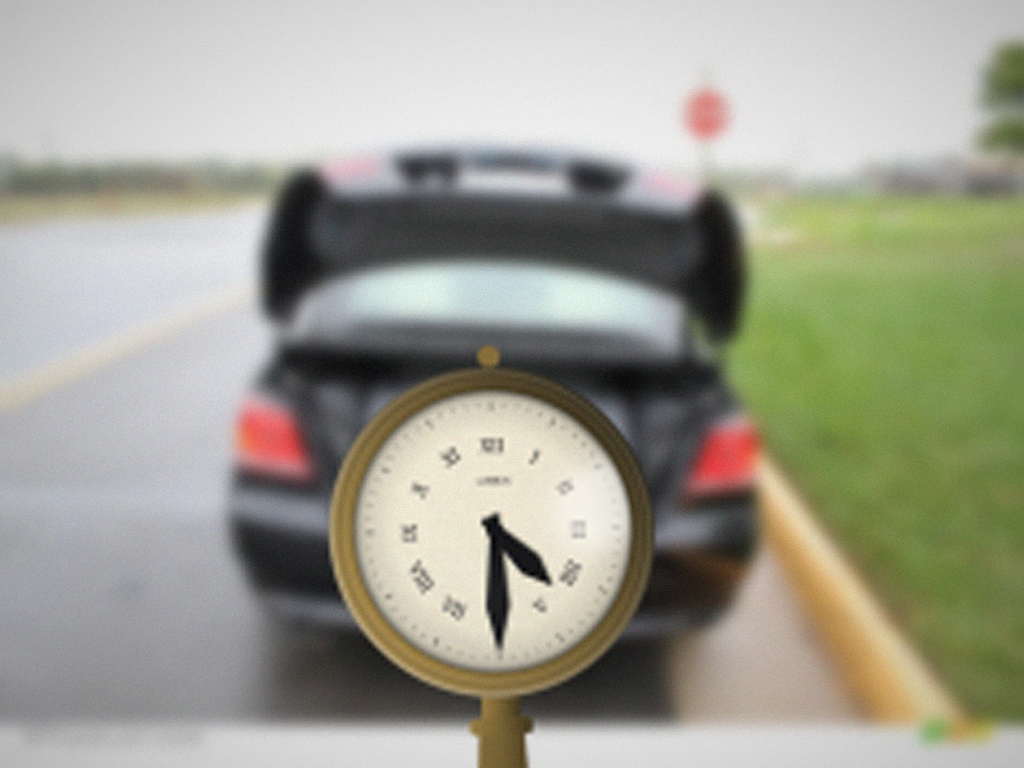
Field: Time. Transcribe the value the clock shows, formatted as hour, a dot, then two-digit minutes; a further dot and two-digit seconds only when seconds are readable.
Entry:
4.30
